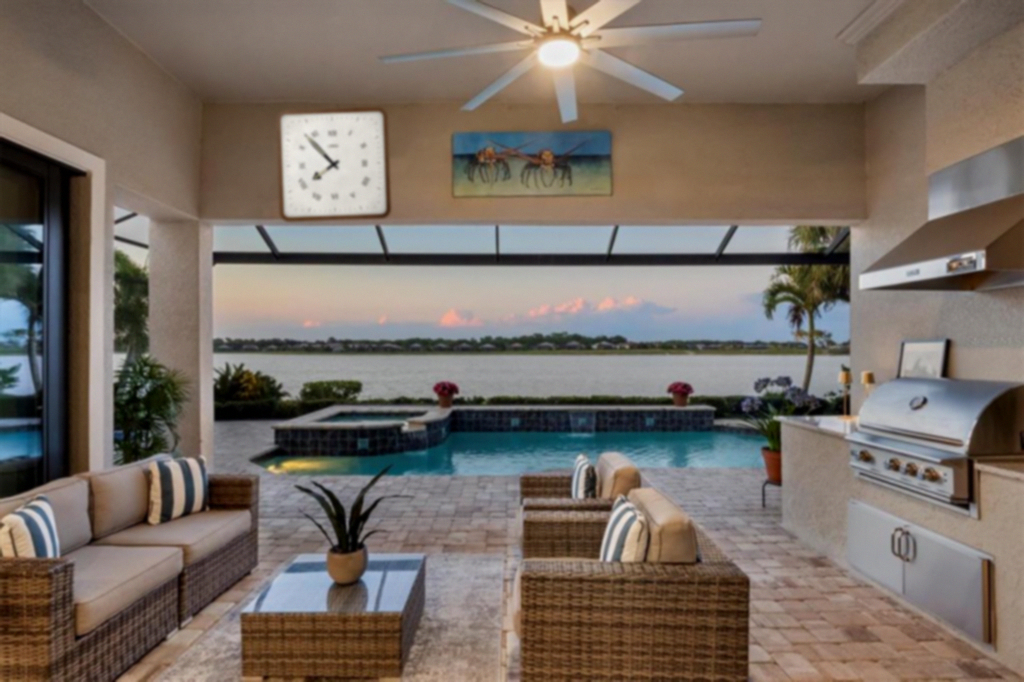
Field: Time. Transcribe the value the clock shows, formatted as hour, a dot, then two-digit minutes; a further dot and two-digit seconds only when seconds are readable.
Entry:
7.53
